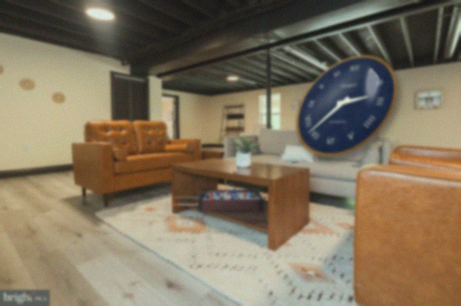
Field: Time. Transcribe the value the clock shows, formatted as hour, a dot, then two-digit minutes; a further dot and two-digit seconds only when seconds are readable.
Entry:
2.37
